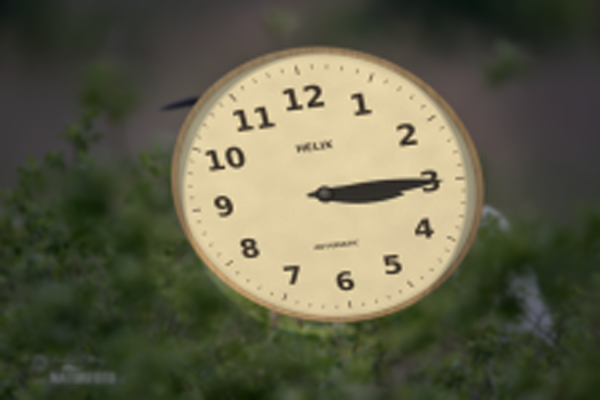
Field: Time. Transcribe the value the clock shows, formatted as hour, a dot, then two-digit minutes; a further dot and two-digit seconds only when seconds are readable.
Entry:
3.15
